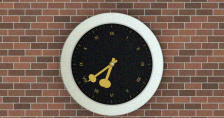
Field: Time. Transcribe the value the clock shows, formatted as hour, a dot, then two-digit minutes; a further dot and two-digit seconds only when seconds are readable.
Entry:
6.39
